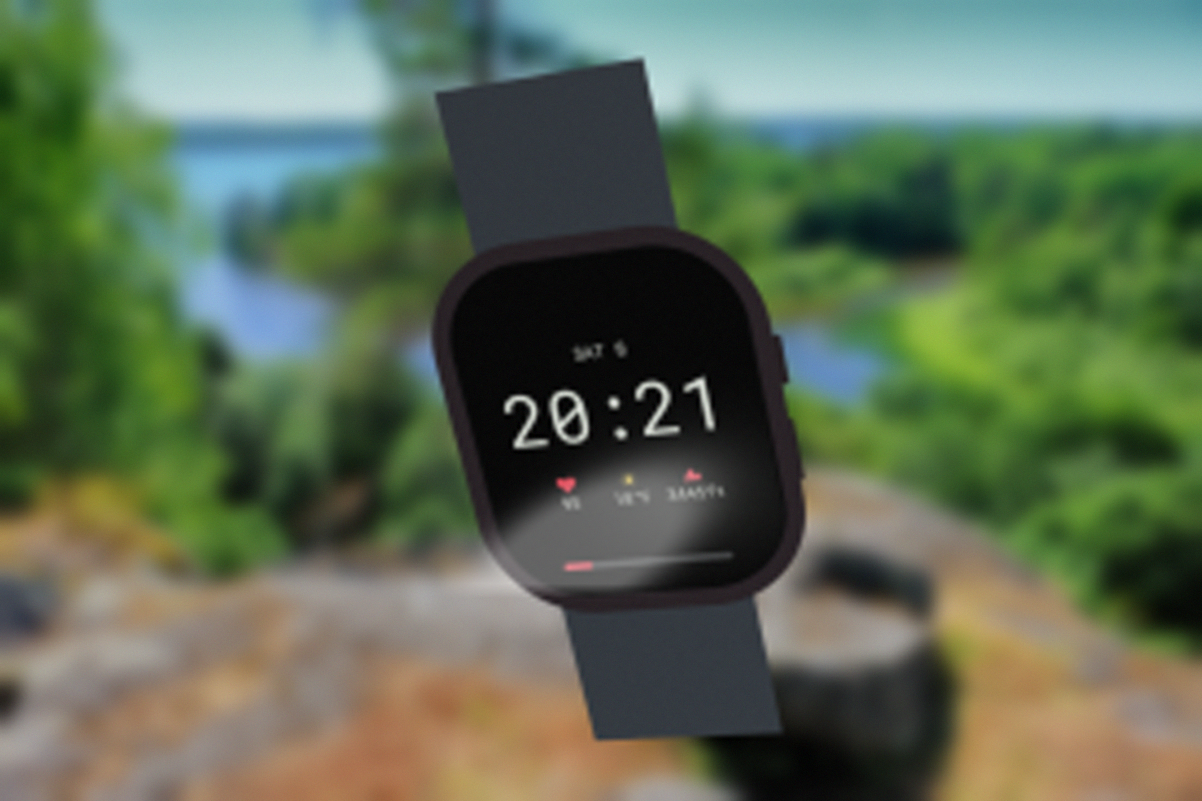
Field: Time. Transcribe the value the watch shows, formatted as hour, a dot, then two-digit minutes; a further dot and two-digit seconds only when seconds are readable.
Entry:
20.21
